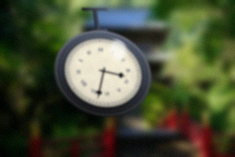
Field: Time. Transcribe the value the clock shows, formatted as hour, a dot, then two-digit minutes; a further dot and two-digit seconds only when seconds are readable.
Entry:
3.33
